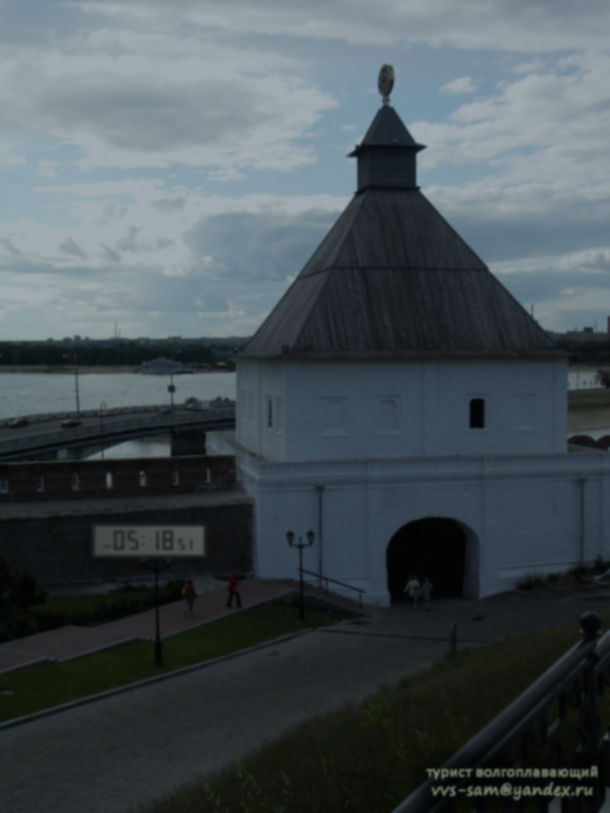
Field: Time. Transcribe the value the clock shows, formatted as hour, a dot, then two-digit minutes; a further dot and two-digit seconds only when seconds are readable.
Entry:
5.18
